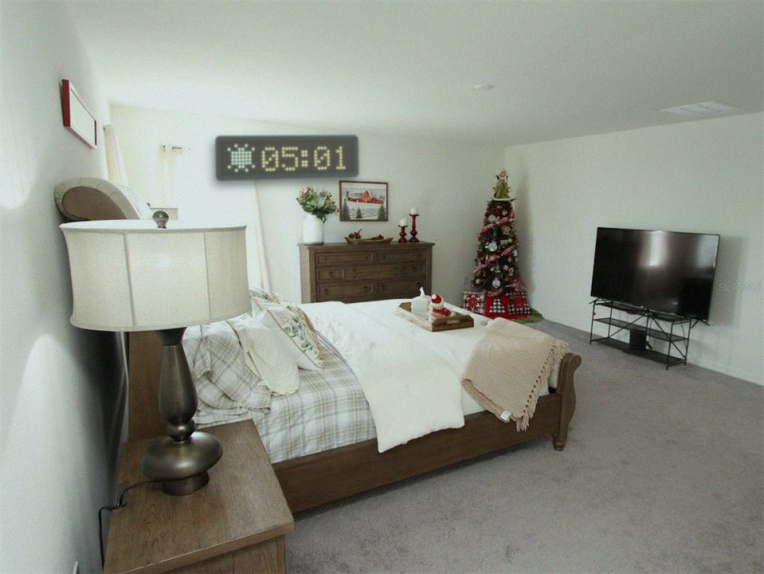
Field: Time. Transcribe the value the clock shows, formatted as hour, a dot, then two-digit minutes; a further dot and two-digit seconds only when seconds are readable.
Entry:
5.01
